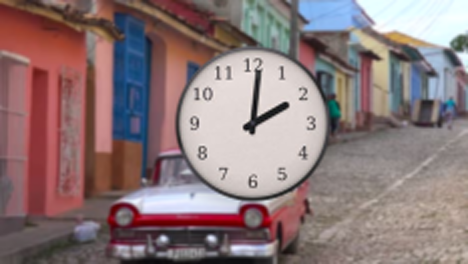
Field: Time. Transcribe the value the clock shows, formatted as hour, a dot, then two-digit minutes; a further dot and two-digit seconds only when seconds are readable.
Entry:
2.01
